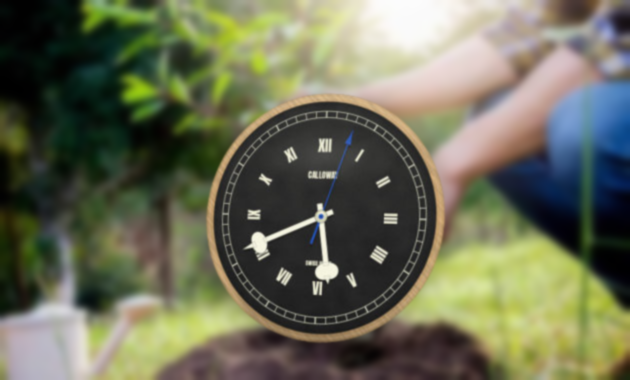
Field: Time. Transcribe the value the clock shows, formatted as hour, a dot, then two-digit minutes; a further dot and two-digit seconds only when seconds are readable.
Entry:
5.41.03
